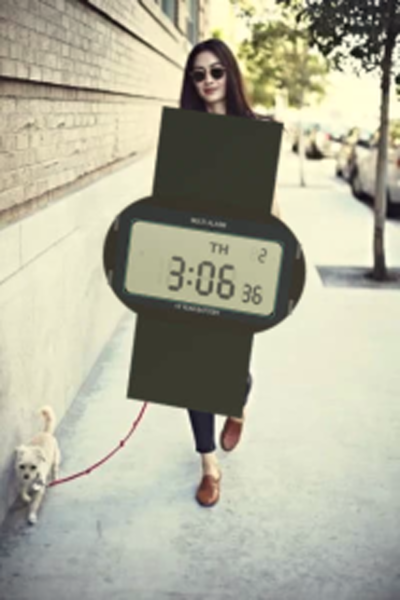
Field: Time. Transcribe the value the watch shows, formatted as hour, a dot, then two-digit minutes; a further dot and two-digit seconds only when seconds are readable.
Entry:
3.06.36
